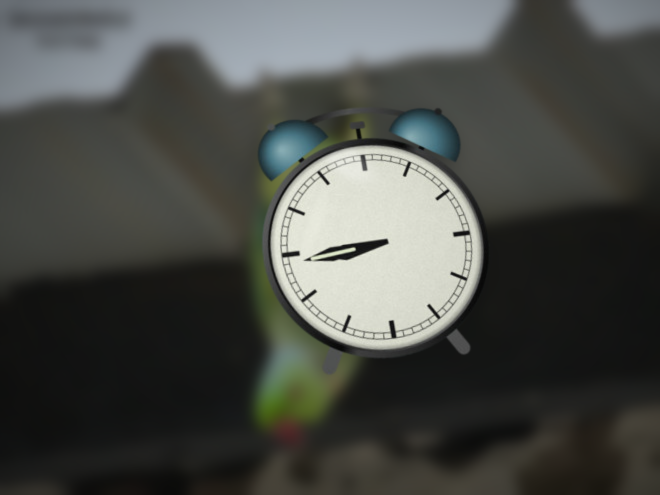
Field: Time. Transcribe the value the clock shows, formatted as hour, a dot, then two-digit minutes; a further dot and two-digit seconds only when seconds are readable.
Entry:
8.44
